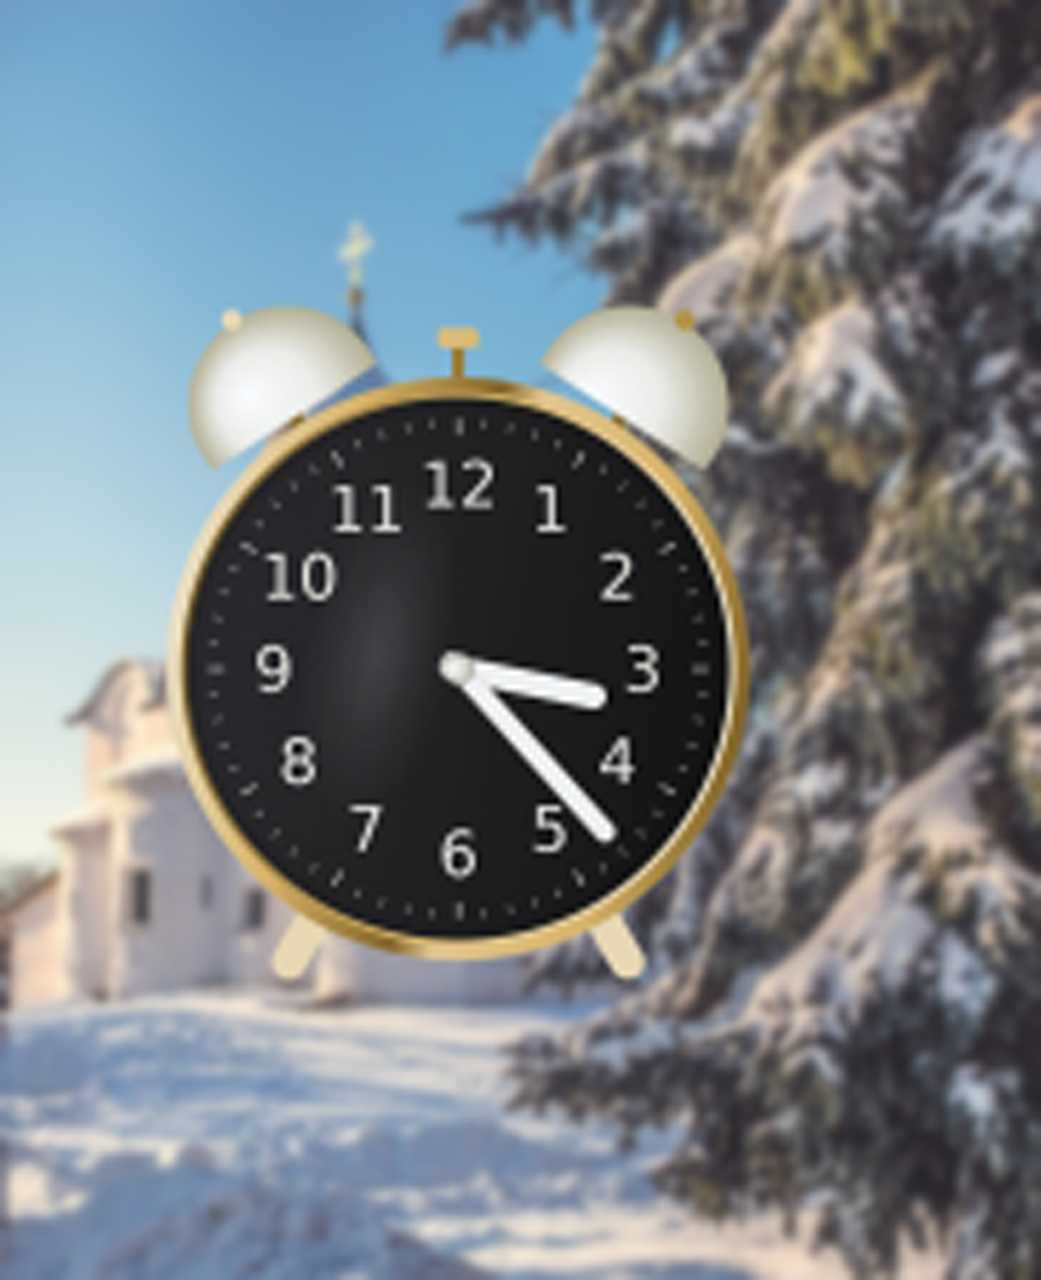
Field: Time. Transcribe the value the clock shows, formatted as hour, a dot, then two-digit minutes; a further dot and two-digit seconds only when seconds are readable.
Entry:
3.23
